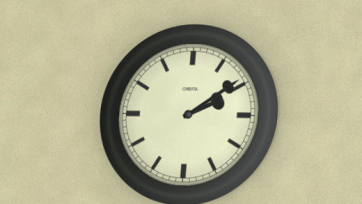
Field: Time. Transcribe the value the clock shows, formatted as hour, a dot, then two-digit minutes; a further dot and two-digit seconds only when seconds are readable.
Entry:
2.09
